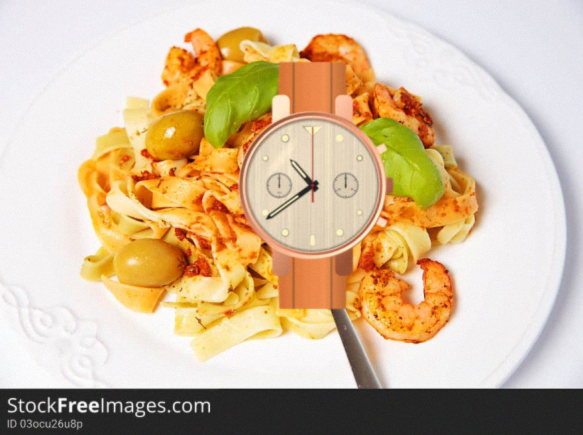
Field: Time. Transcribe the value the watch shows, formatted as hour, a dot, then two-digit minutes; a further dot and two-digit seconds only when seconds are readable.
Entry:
10.39
